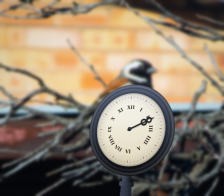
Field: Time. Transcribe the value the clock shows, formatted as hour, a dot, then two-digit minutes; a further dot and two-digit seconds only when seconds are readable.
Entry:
2.11
